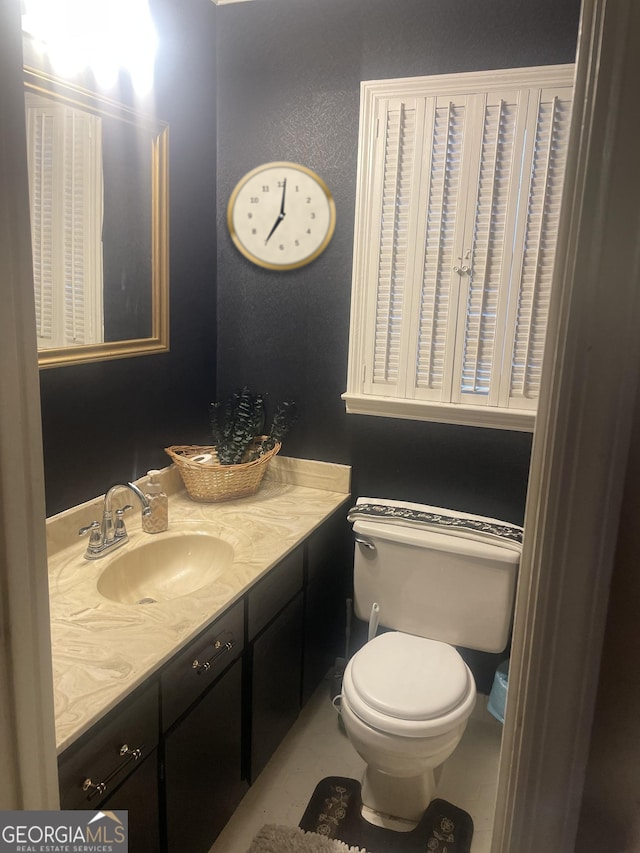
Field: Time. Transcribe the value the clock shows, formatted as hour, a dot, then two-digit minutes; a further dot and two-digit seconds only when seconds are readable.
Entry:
7.01
